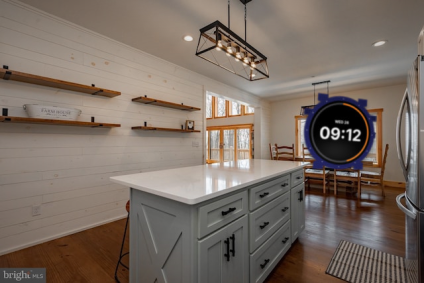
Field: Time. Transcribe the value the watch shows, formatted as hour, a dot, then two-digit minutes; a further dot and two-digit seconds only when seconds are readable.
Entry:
9.12
